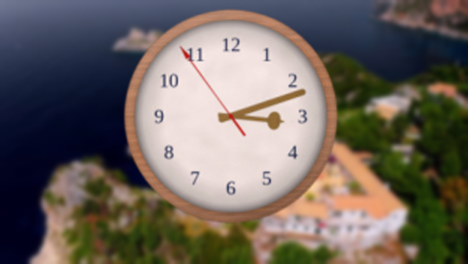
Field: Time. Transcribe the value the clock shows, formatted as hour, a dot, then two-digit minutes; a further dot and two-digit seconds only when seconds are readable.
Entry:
3.11.54
